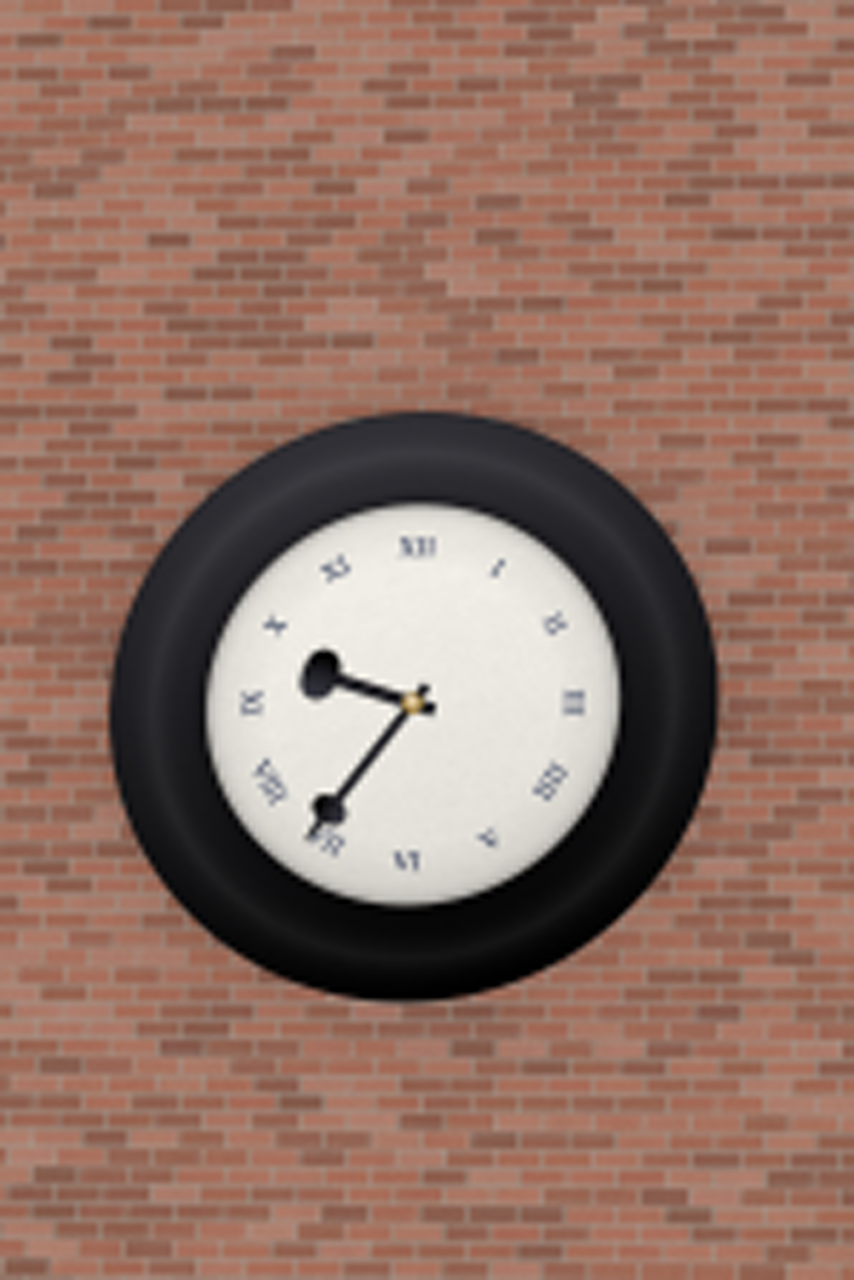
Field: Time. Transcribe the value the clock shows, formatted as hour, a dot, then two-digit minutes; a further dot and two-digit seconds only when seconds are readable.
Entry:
9.36
